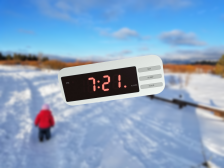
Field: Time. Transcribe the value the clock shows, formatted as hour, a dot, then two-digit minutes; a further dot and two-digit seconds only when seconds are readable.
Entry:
7.21
